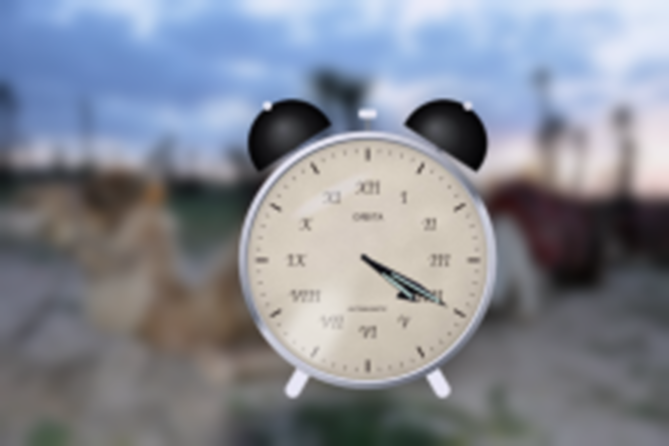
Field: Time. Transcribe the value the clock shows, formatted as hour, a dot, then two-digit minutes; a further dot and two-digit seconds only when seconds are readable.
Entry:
4.20
